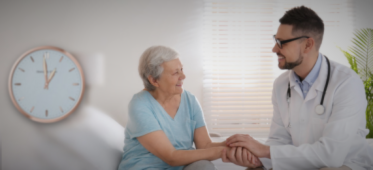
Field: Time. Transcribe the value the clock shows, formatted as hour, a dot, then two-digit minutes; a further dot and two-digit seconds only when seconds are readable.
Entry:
12.59
